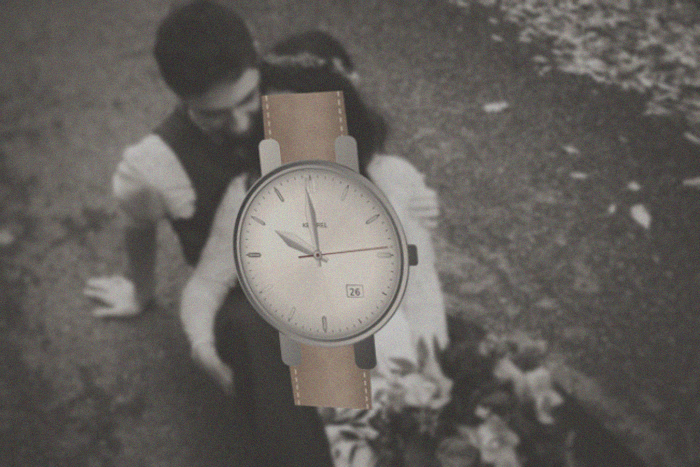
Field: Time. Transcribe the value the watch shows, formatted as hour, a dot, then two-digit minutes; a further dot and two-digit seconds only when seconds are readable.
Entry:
9.59.14
